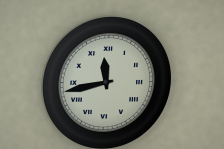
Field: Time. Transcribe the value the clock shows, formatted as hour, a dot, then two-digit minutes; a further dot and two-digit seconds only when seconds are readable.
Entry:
11.43
